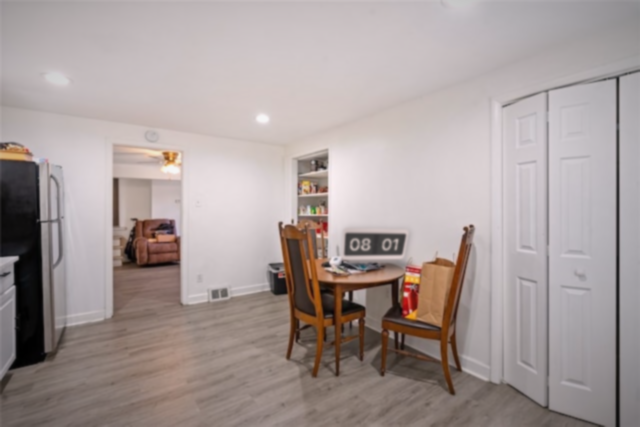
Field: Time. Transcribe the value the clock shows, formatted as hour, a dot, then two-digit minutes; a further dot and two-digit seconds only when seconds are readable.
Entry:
8.01
